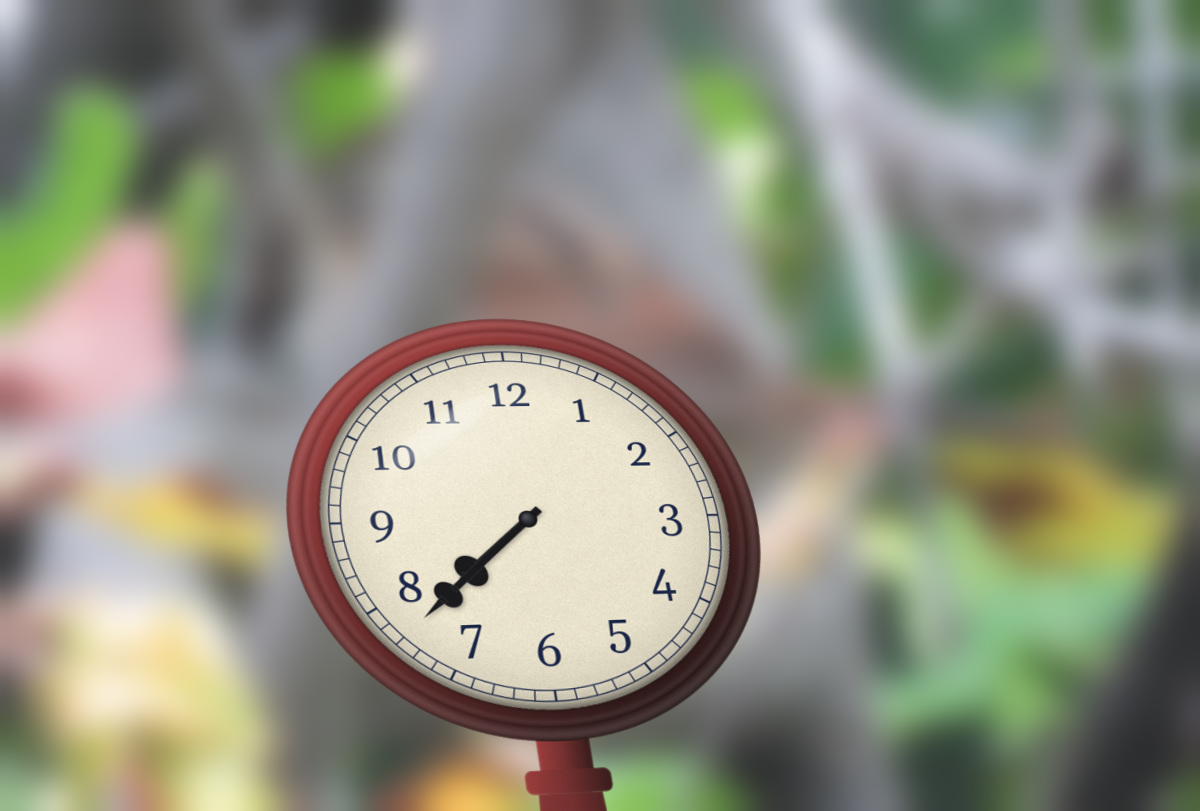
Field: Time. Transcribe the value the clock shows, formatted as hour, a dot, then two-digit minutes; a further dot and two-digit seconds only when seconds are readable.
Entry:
7.38
